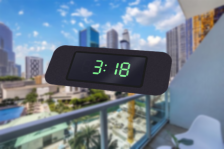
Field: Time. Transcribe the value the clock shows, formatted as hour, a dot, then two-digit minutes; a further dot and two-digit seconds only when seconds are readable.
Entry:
3.18
